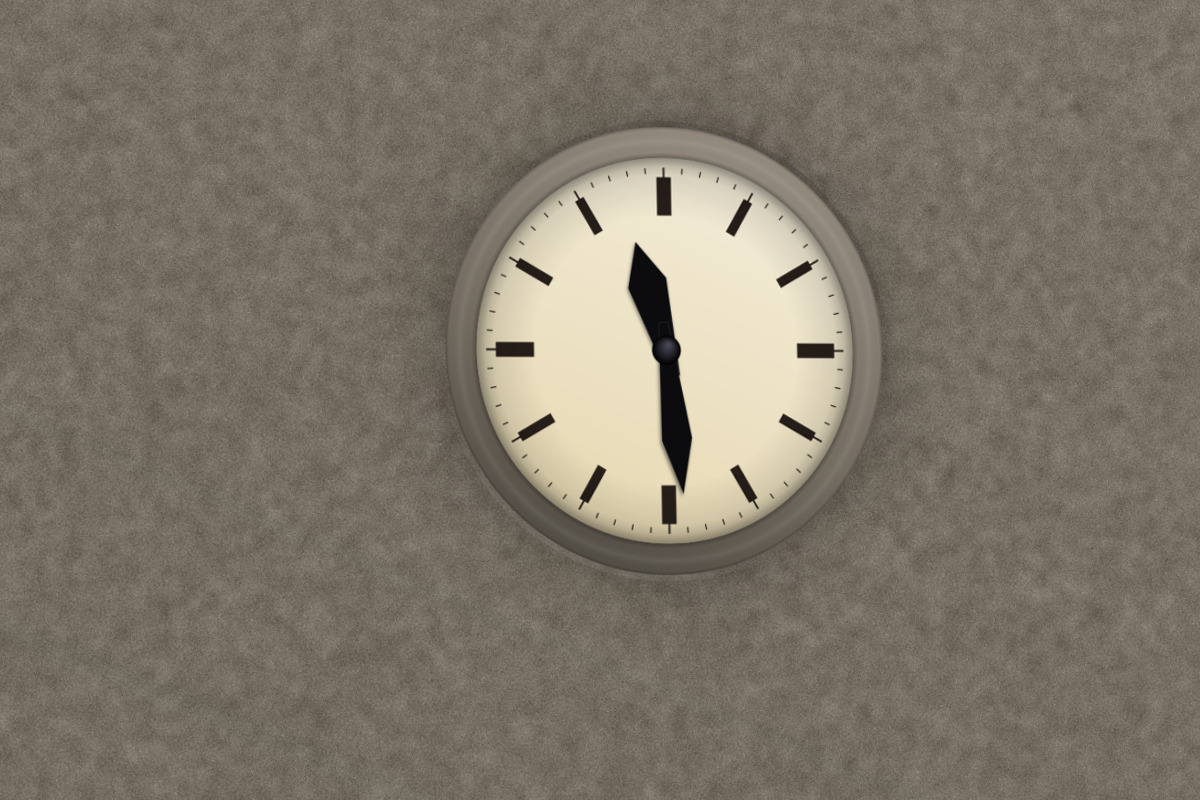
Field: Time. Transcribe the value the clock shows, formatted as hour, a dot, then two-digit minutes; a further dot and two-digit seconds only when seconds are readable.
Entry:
11.29
